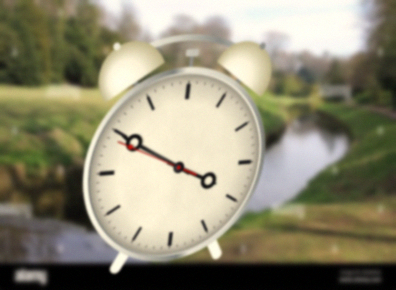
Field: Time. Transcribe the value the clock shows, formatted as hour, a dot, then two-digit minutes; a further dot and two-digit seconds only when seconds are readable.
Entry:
3.49.49
